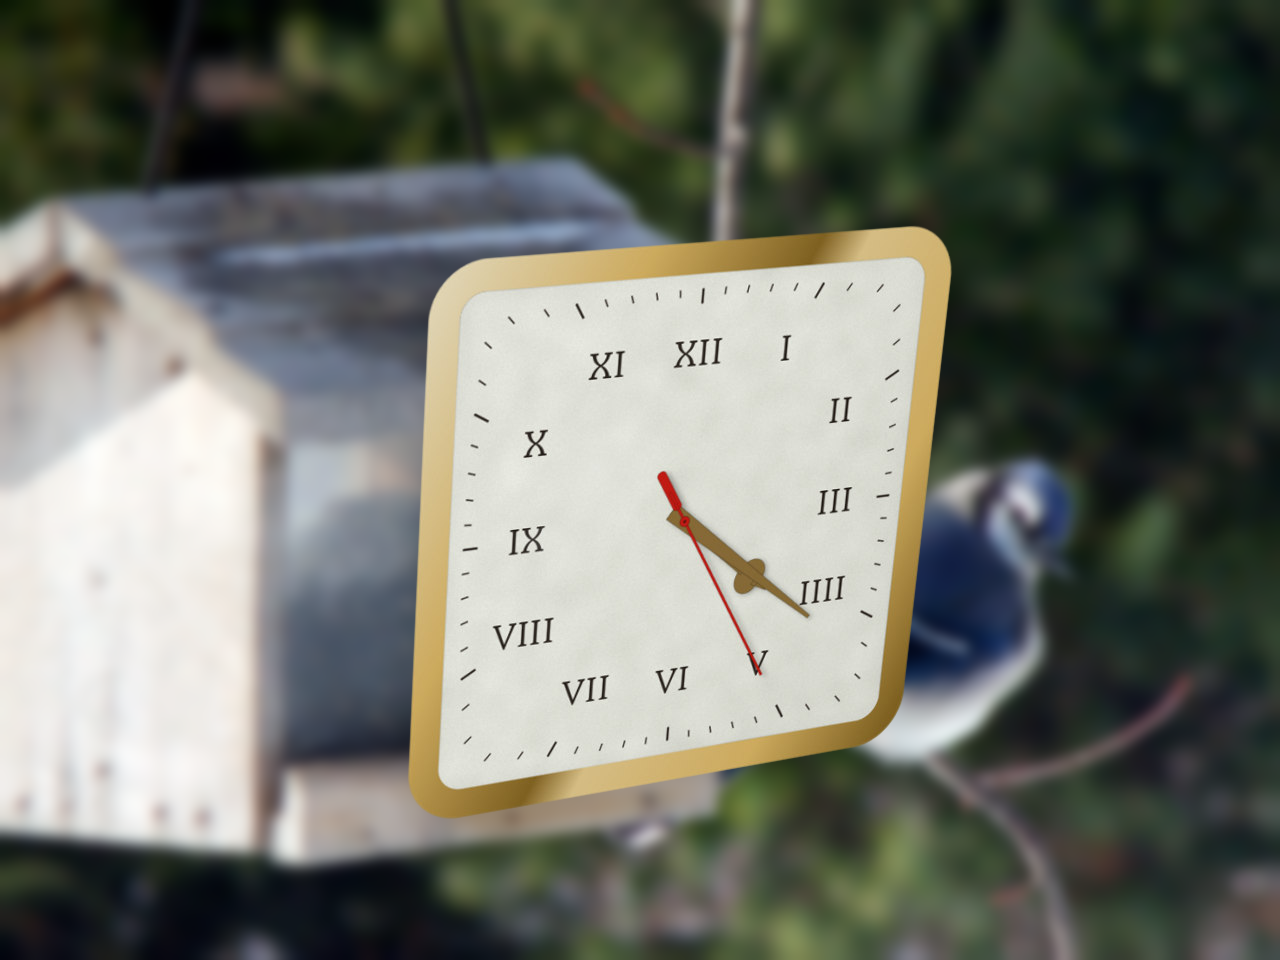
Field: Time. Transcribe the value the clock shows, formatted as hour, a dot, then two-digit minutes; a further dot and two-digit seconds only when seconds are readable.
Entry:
4.21.25
